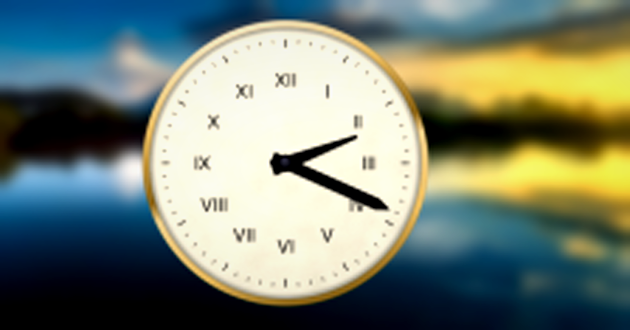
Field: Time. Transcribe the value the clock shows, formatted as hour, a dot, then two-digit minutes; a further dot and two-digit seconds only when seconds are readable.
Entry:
2.19
